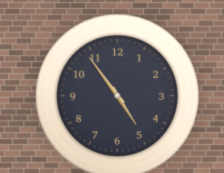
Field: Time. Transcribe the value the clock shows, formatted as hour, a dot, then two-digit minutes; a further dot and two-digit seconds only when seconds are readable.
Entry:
4.54
